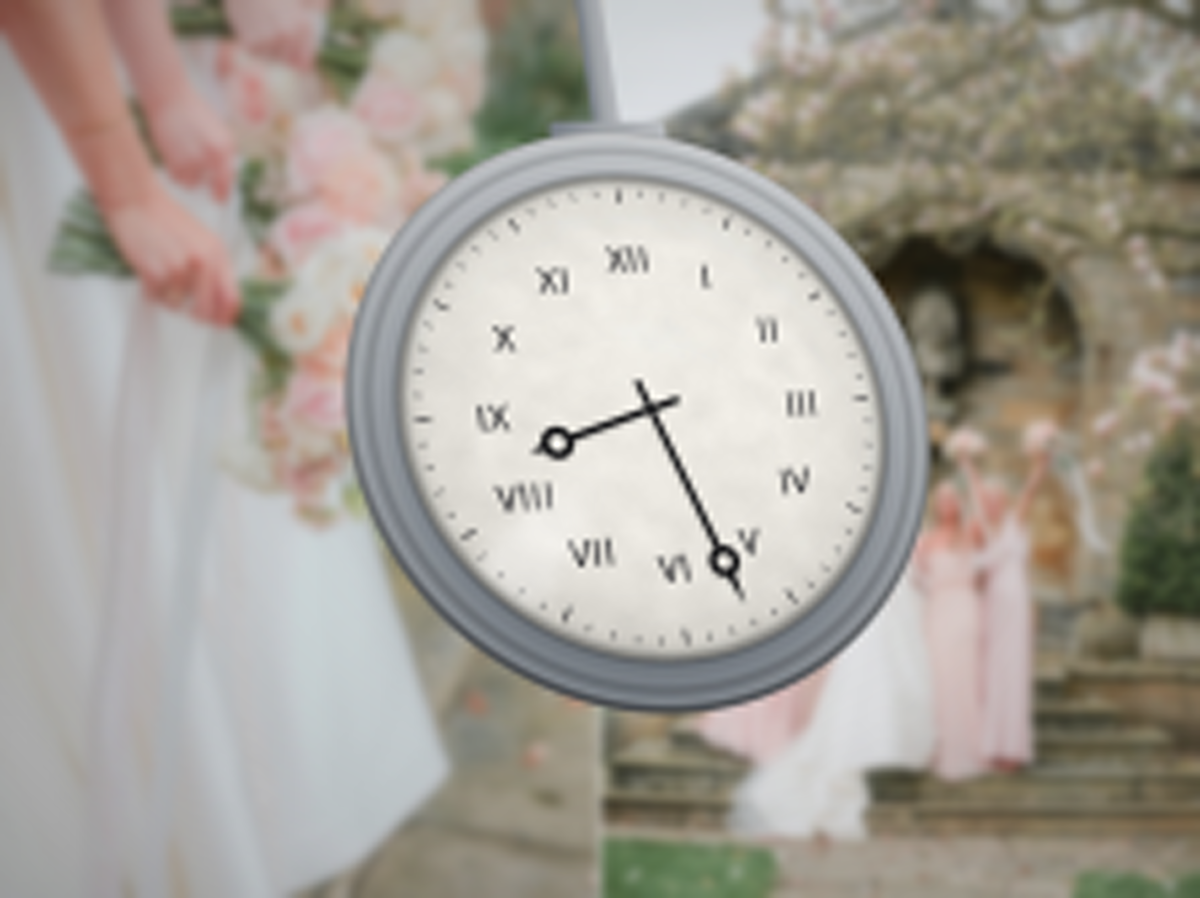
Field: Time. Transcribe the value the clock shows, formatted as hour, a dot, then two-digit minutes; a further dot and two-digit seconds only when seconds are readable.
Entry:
8.27
